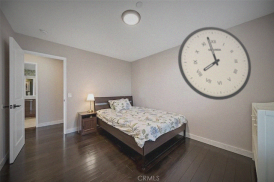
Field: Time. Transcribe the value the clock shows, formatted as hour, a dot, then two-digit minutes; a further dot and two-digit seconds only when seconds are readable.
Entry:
7.58
